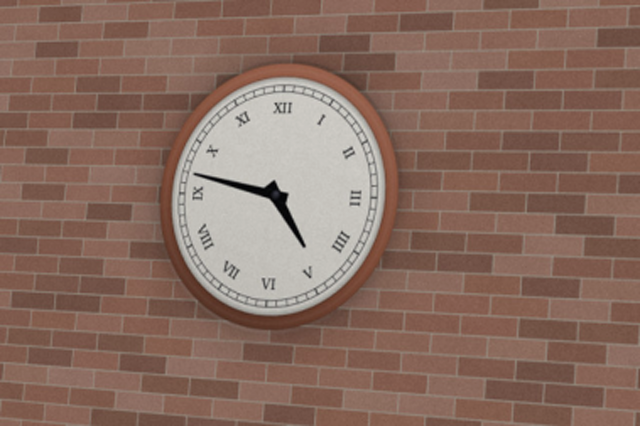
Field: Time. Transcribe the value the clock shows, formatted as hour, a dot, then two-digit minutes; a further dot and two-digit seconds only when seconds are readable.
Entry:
4.47
